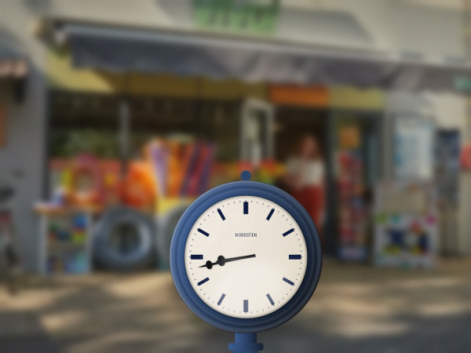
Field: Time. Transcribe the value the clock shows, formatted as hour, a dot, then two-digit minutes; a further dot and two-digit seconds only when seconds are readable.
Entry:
8.43
